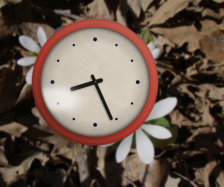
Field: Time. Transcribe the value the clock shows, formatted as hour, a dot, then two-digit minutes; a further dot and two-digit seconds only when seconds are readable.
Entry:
8.26
